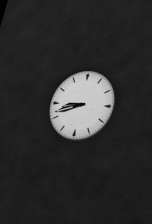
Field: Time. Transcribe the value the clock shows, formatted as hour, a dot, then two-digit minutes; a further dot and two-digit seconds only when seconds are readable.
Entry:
8.42
